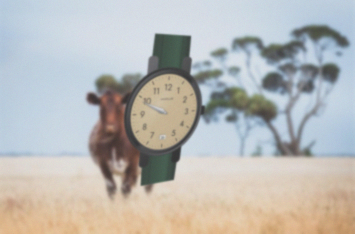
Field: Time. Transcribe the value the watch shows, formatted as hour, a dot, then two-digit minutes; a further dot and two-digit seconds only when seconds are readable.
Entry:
9.49
